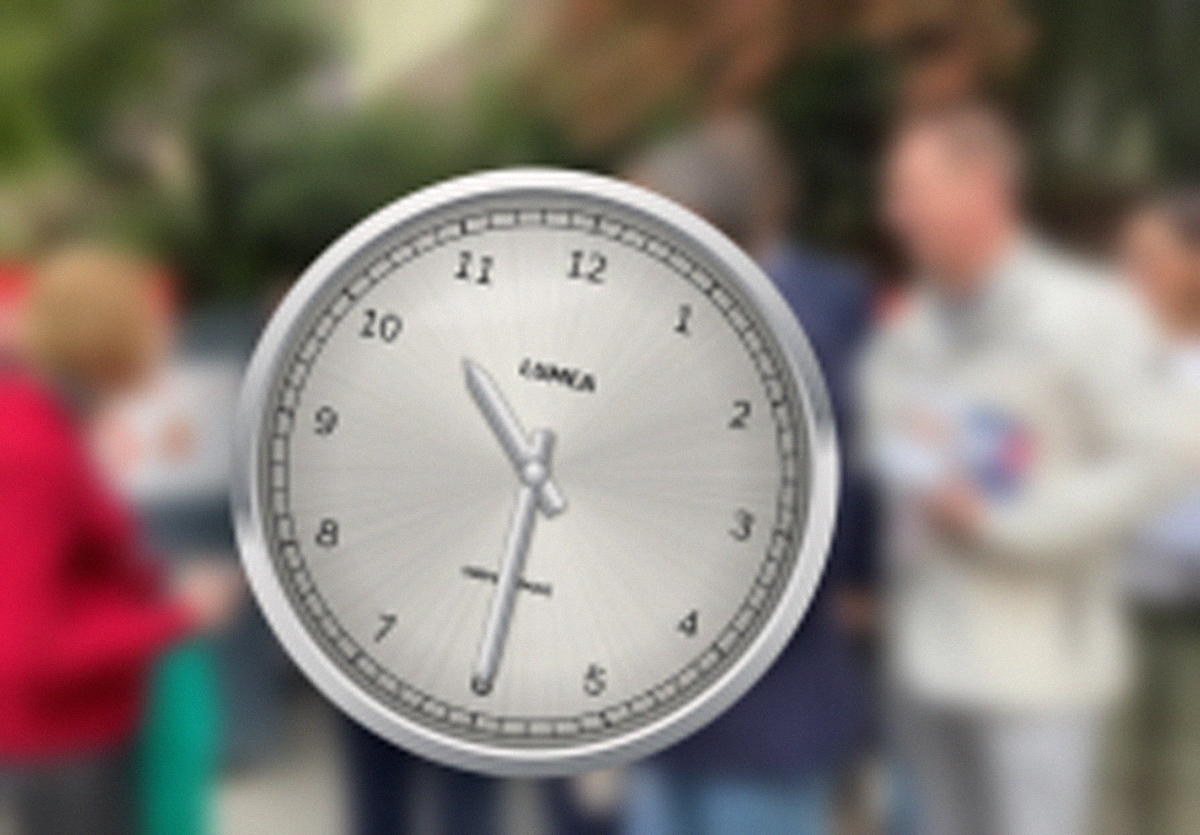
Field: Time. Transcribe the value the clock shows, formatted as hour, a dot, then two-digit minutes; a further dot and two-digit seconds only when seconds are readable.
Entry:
10.30
